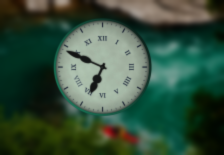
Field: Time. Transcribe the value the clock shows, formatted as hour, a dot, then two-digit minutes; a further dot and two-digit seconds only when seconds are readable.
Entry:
6.49
